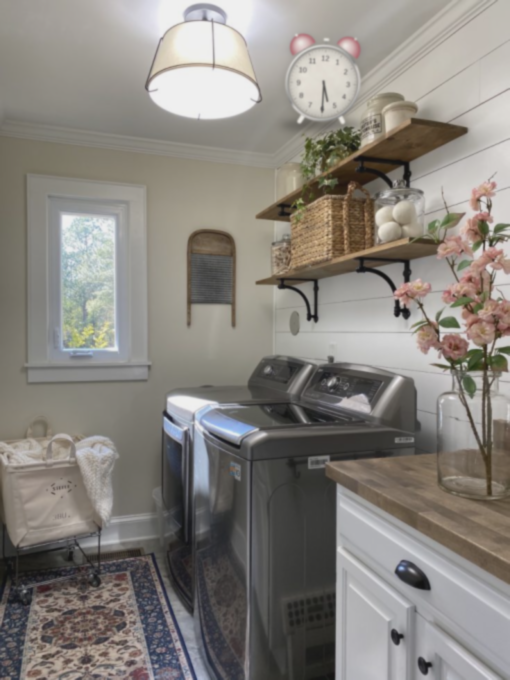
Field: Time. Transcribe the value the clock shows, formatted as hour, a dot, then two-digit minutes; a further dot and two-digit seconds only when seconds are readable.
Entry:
5.30
